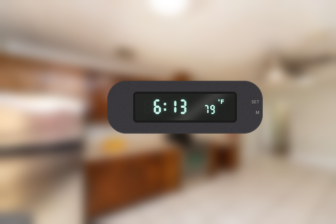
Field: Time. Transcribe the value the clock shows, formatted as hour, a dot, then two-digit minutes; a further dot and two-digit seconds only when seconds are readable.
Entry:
6.13
